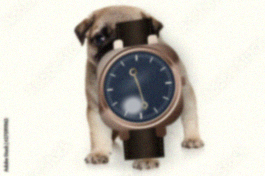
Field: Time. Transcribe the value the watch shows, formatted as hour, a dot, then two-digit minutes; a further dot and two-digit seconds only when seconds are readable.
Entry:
11.28
